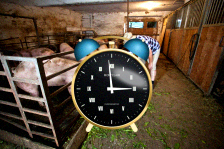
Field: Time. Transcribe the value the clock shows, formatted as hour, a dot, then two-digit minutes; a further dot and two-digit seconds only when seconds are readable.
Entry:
2.59
